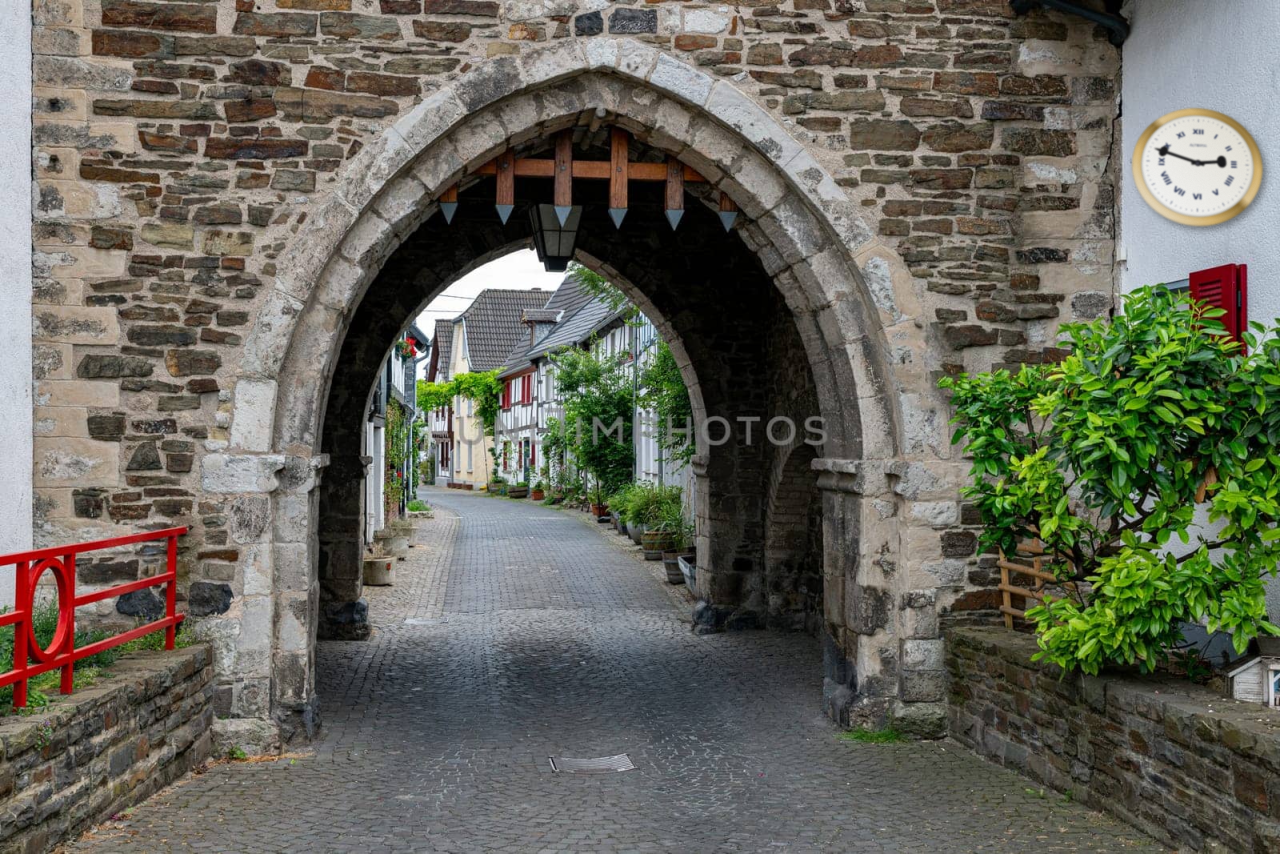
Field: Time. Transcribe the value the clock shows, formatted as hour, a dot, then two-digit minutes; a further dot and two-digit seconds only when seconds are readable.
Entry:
2.48
